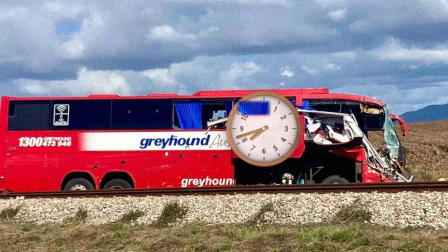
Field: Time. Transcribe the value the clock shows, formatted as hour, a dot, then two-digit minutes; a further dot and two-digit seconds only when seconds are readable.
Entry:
7.42
